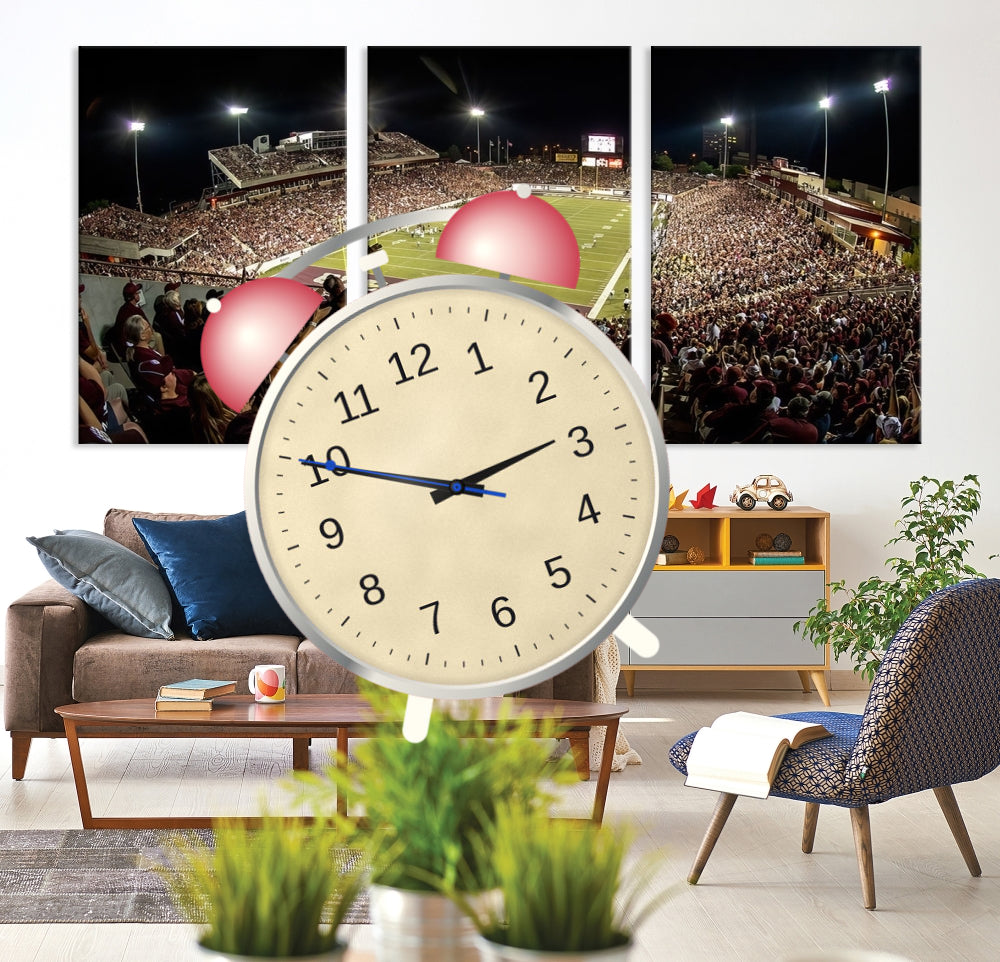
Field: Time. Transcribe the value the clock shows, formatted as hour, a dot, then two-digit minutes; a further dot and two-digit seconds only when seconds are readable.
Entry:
2.49.50
